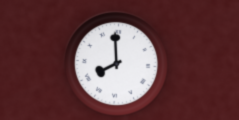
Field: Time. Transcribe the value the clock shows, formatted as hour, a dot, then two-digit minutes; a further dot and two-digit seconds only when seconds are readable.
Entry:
7.59
